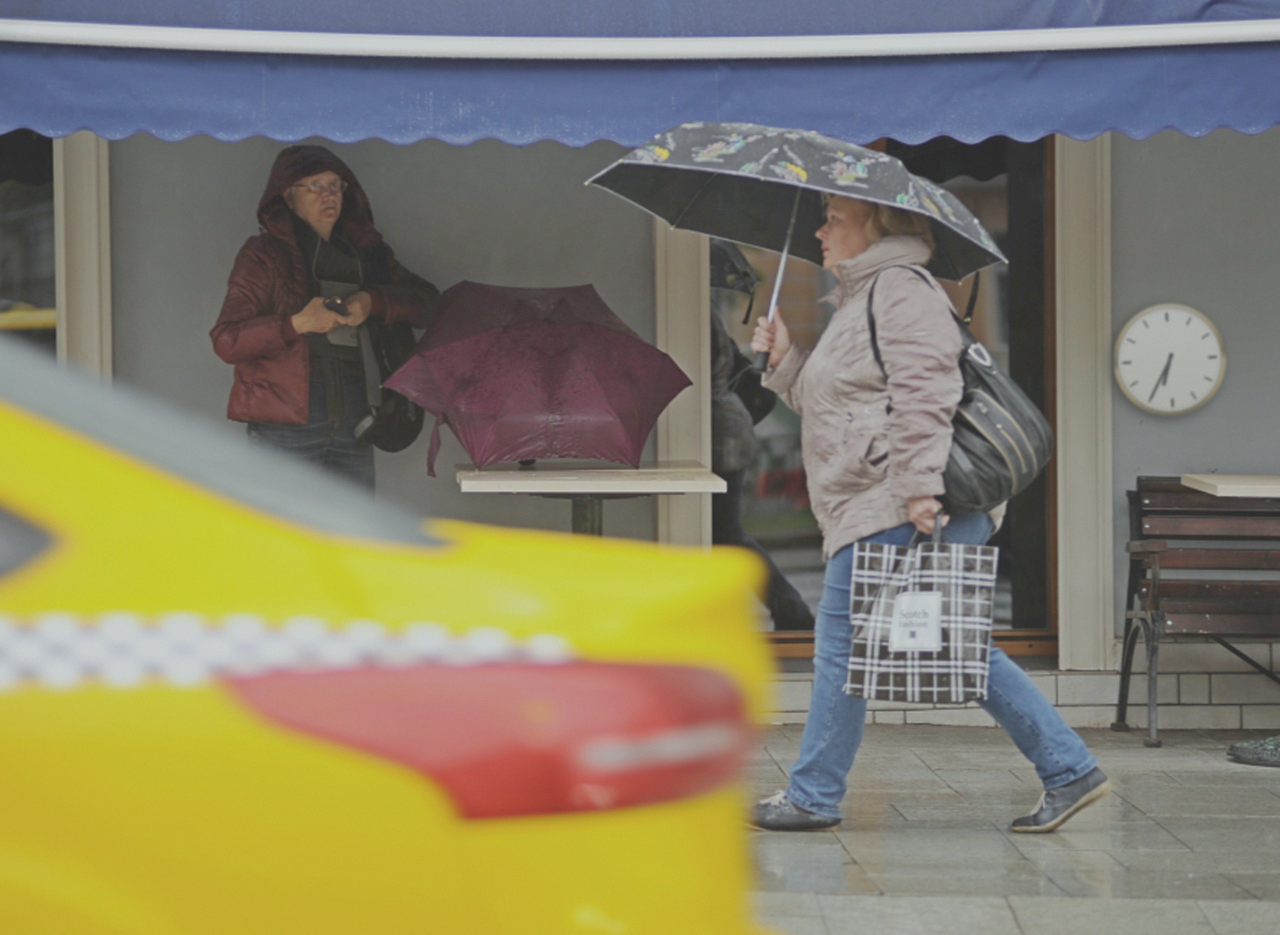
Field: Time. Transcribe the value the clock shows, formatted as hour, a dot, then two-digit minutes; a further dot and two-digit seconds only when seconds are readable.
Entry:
6.35
